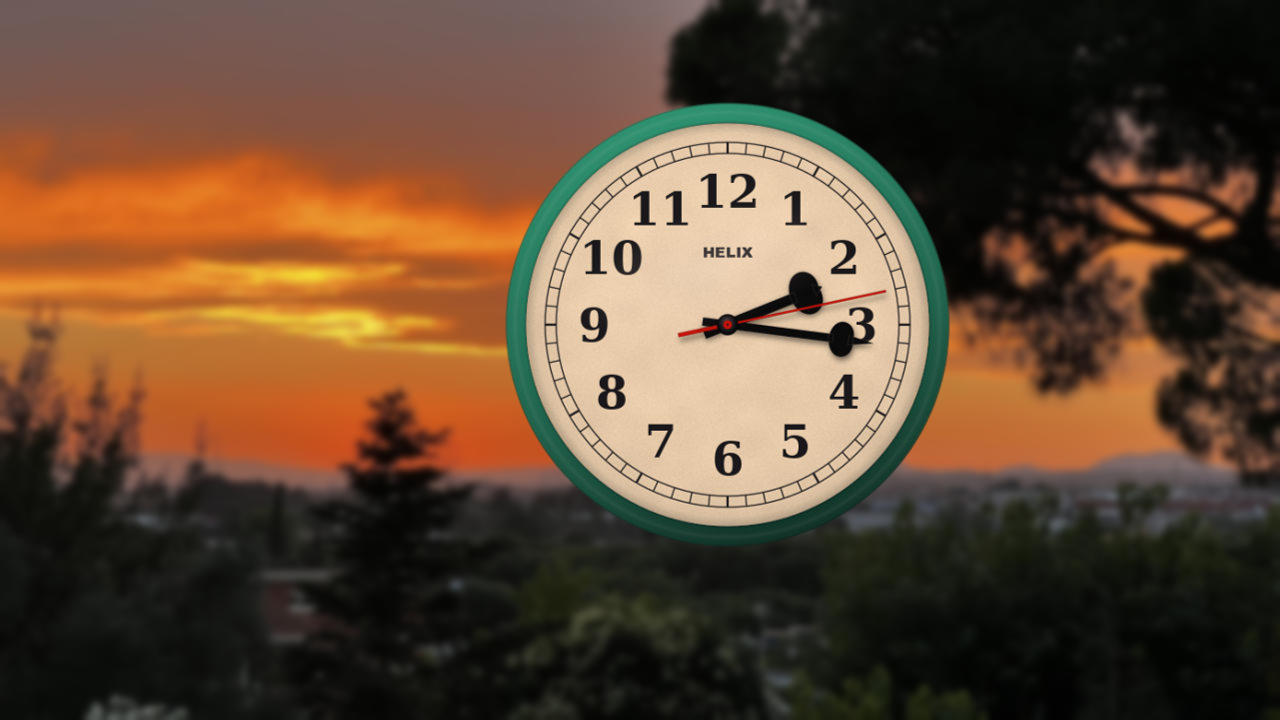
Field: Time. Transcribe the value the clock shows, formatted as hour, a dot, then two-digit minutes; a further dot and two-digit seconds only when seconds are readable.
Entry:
2.16.13
